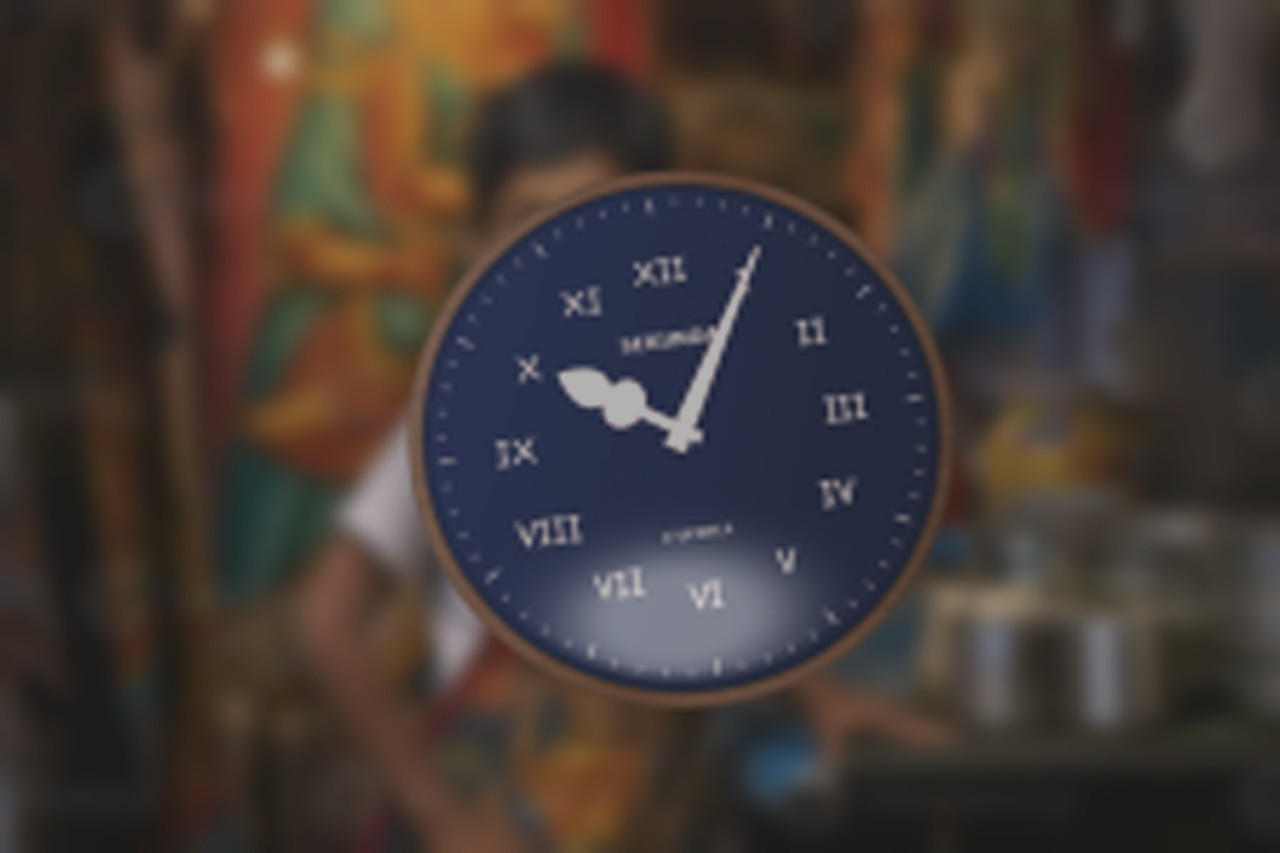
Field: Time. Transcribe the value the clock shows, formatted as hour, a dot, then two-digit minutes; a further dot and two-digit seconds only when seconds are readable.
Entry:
10.05
